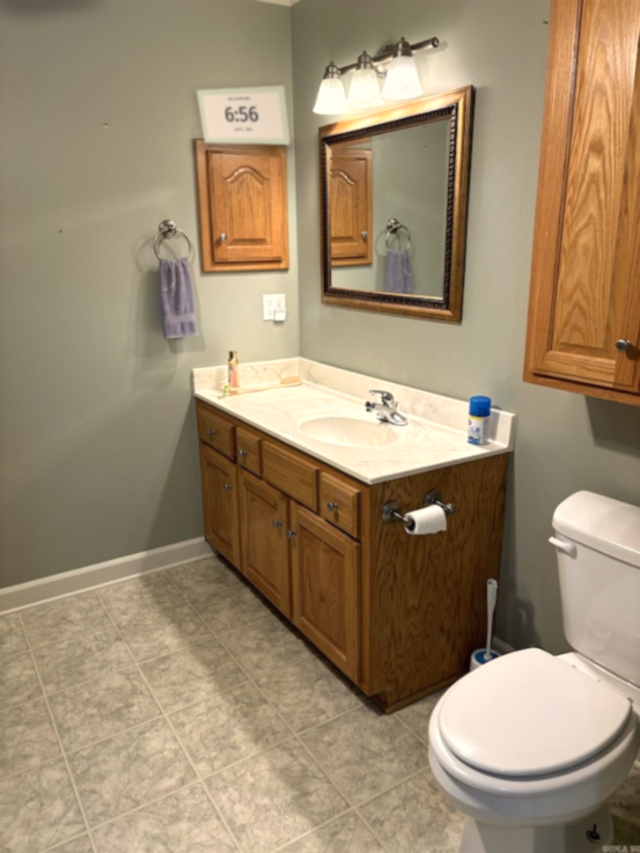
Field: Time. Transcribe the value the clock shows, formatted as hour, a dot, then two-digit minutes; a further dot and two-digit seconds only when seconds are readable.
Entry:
6.56
